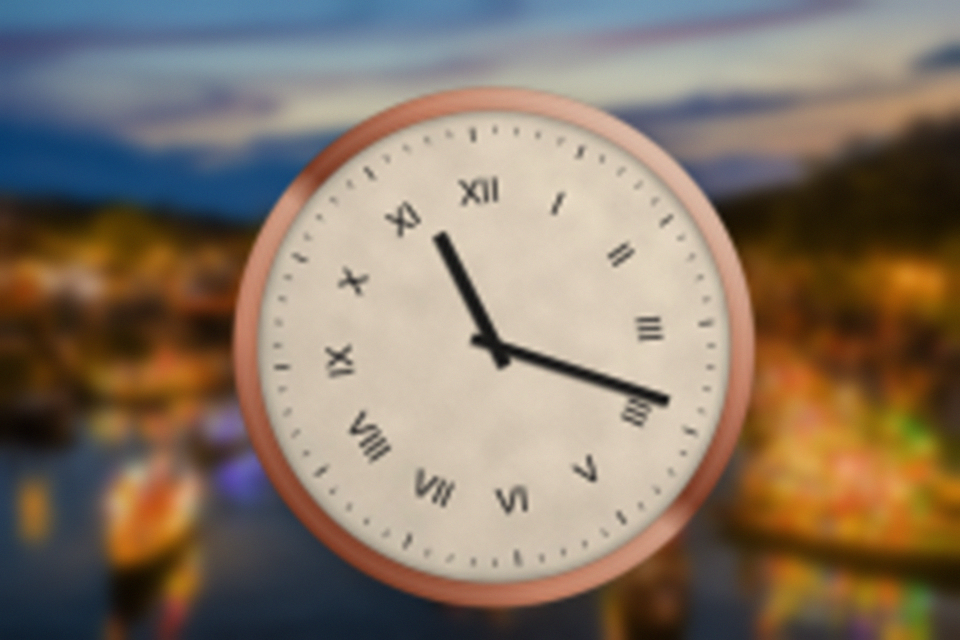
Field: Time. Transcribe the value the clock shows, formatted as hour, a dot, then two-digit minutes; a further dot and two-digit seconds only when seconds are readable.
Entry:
11.19
